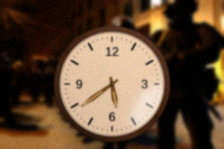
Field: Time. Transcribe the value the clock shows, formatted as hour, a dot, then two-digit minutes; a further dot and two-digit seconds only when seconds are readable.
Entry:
5.39
